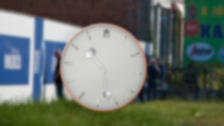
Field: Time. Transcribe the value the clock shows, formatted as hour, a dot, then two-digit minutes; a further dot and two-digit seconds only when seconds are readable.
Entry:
10.27
